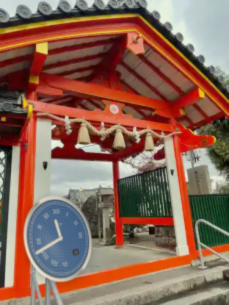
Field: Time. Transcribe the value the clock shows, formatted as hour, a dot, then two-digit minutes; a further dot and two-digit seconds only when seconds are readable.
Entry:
11.42
